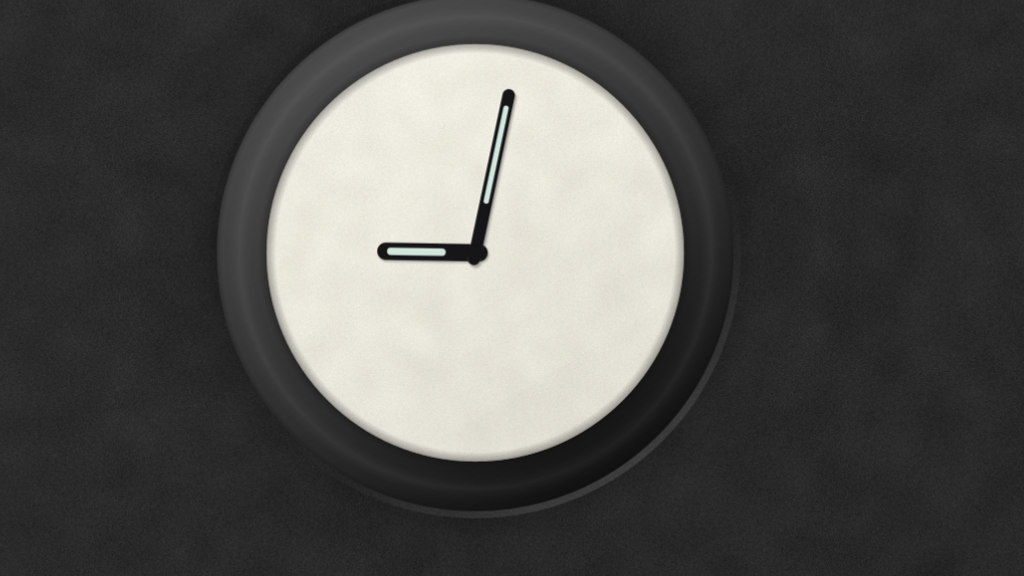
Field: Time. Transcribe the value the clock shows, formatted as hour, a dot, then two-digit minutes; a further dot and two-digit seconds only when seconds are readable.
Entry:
9.02
